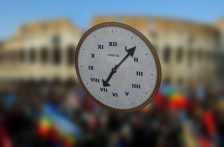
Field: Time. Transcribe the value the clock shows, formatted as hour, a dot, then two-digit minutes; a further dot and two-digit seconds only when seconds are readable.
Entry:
7.07
